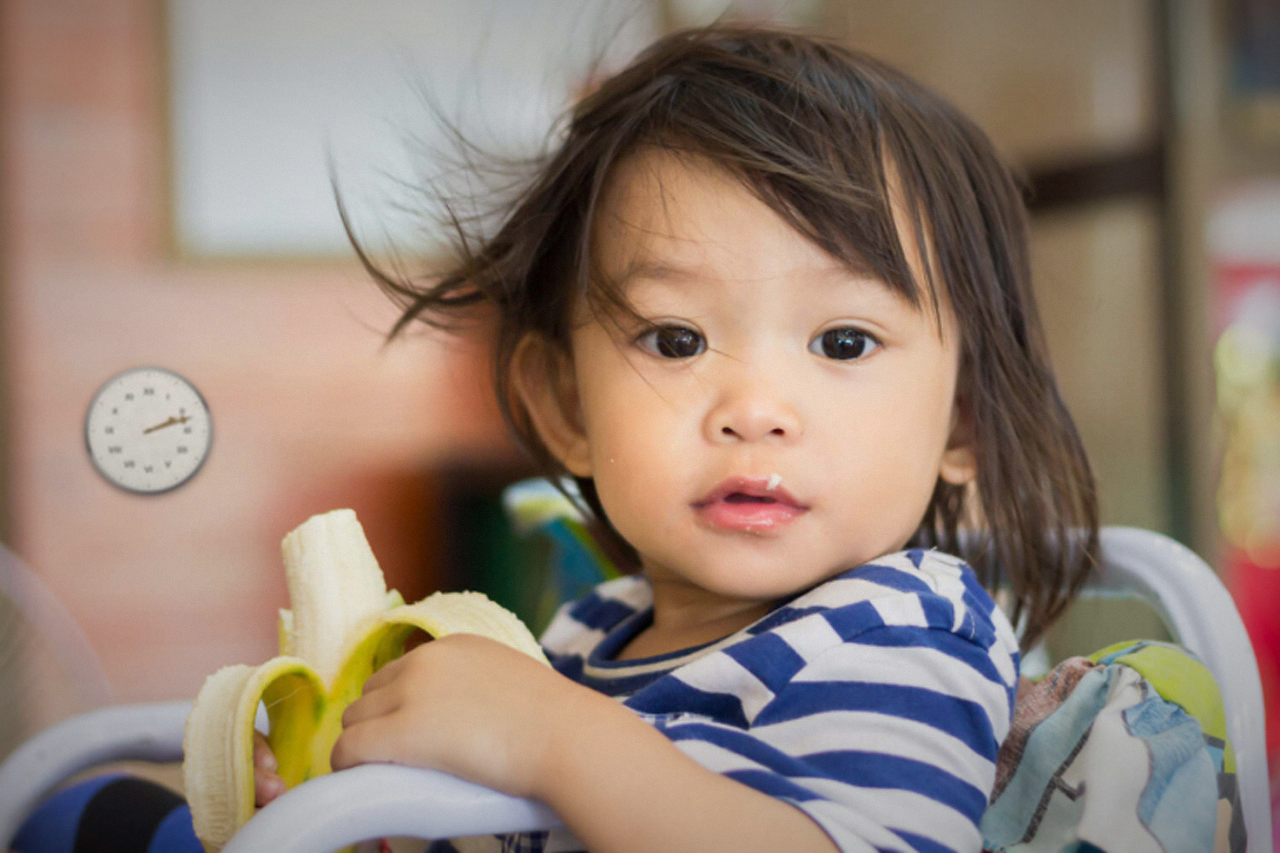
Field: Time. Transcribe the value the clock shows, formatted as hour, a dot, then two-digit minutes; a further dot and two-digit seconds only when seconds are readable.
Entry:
2.12
